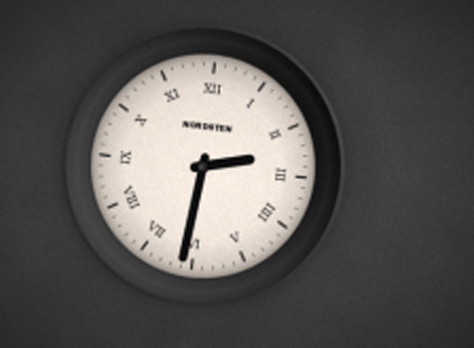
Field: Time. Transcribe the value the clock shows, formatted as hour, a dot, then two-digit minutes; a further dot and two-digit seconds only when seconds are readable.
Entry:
2.31
